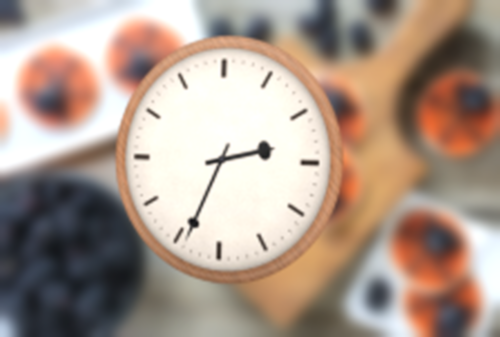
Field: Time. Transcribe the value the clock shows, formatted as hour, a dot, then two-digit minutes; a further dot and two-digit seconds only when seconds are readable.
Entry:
2.34
